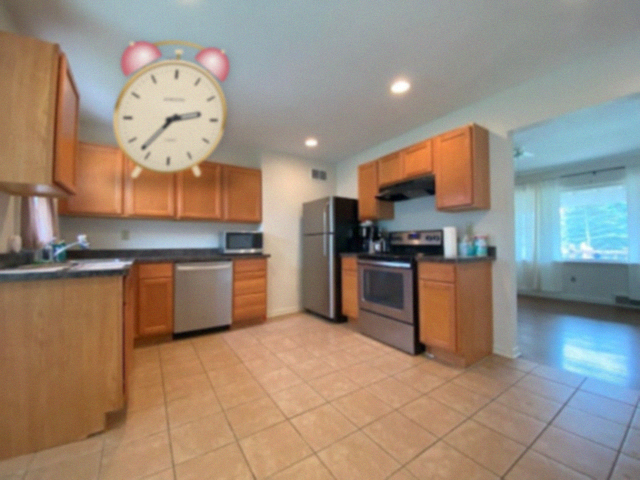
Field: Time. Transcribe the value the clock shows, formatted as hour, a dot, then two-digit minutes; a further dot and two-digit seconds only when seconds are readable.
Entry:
2.37
